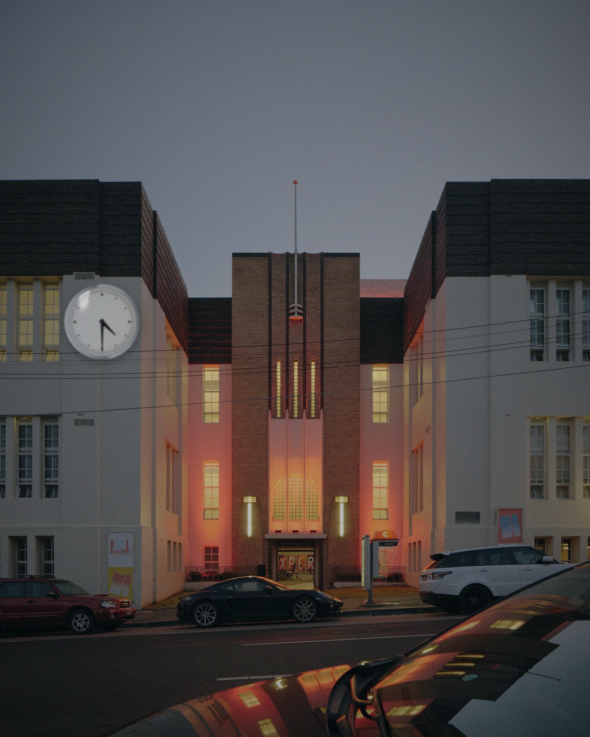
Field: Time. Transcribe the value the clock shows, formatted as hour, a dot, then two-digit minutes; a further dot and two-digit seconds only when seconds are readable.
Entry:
4.30
